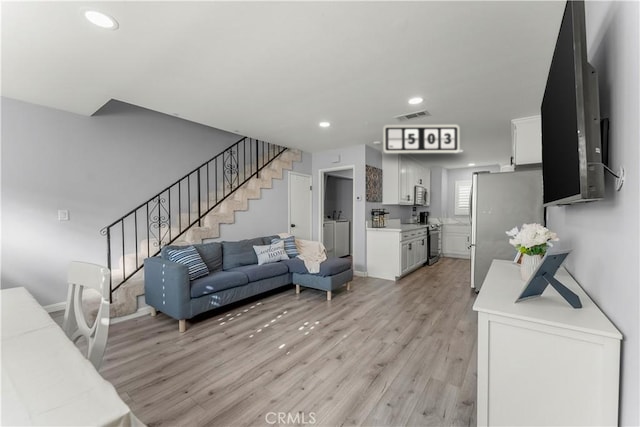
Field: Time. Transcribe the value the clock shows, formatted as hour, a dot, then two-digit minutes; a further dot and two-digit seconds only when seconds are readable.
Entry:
5.03
